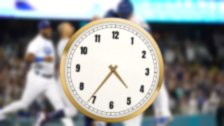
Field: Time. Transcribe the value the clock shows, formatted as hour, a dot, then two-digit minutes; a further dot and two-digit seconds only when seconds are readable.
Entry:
4.36
